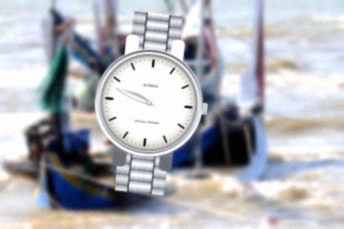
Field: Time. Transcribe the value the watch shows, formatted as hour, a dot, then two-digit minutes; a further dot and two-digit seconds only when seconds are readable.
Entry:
9.48
